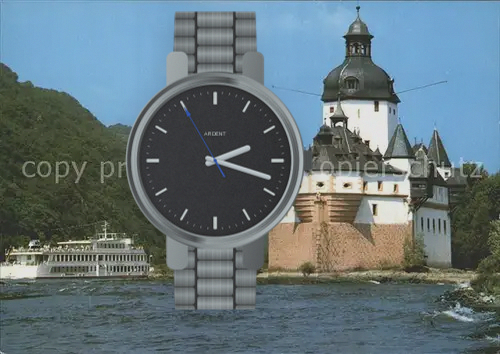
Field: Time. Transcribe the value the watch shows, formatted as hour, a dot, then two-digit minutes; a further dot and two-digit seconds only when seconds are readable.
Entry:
2.17.55
